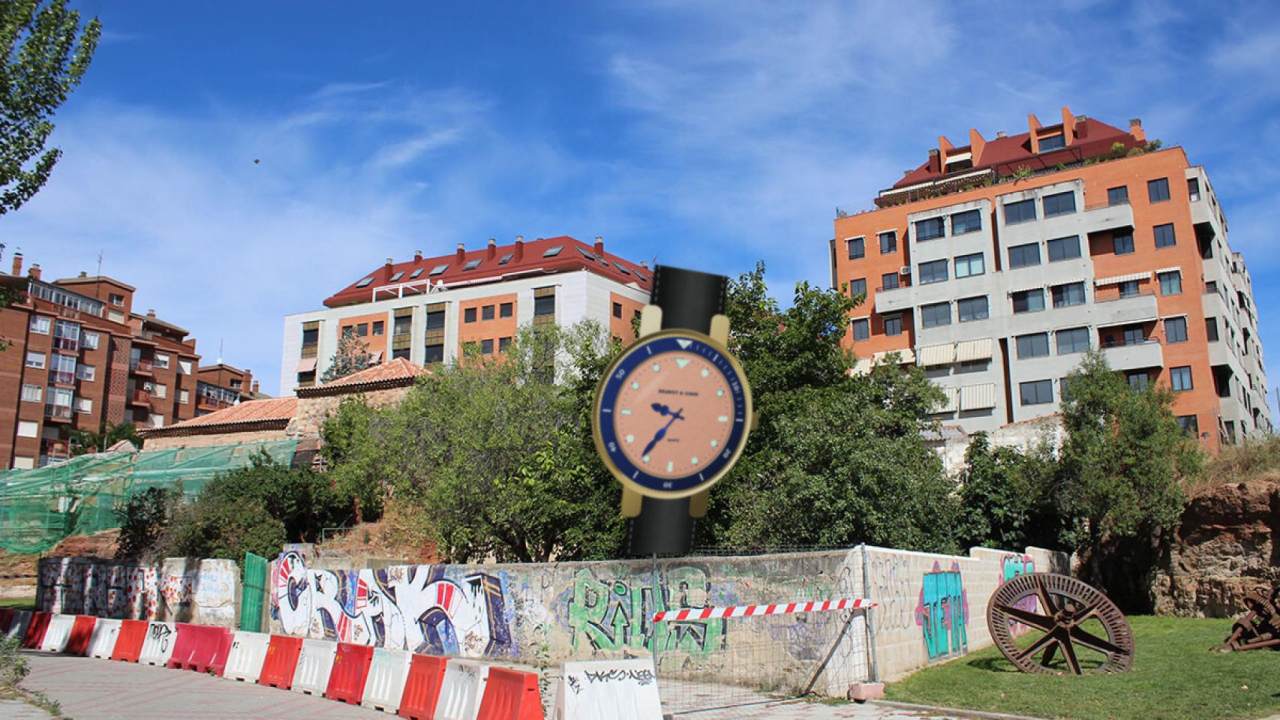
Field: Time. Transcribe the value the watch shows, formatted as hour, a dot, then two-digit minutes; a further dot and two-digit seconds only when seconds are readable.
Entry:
9.36
